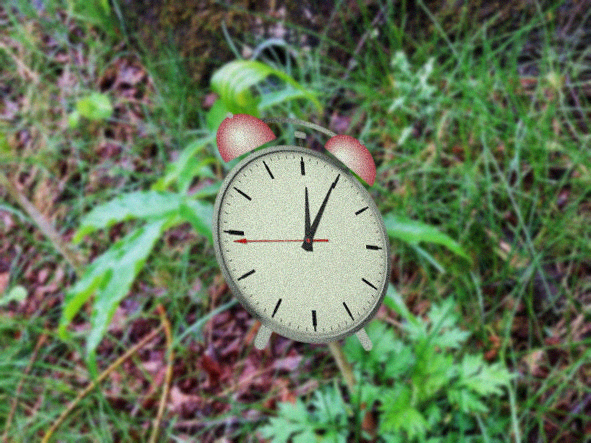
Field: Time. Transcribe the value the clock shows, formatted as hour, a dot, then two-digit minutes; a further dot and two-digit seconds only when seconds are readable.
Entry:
12.04.44
